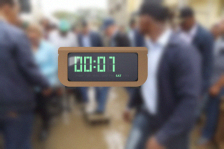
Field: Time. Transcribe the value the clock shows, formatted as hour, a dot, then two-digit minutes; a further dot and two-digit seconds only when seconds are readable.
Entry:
0.07
